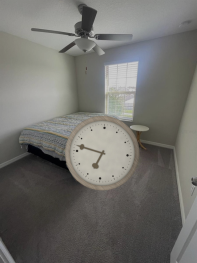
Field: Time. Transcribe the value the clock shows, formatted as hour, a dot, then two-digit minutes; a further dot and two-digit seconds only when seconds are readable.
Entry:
6.47
